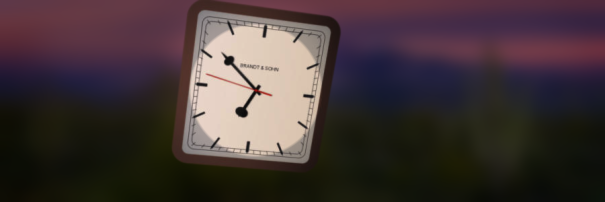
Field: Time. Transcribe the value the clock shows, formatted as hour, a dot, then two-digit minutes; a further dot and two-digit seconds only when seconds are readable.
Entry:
6.51.47
